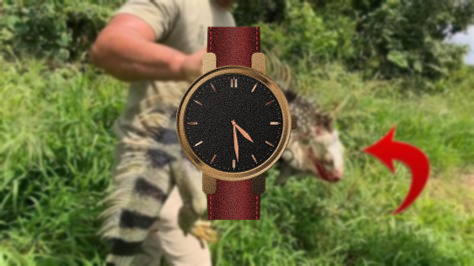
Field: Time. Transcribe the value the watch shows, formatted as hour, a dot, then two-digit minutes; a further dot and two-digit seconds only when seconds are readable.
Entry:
4.29
